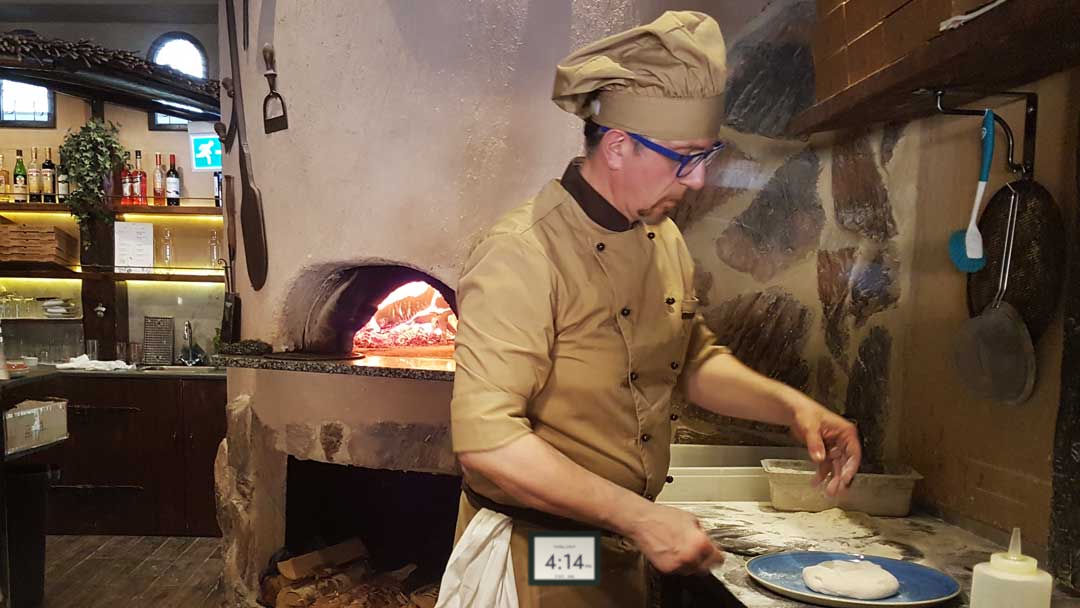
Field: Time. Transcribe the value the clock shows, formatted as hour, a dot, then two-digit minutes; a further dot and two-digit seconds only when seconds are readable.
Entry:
4.14
